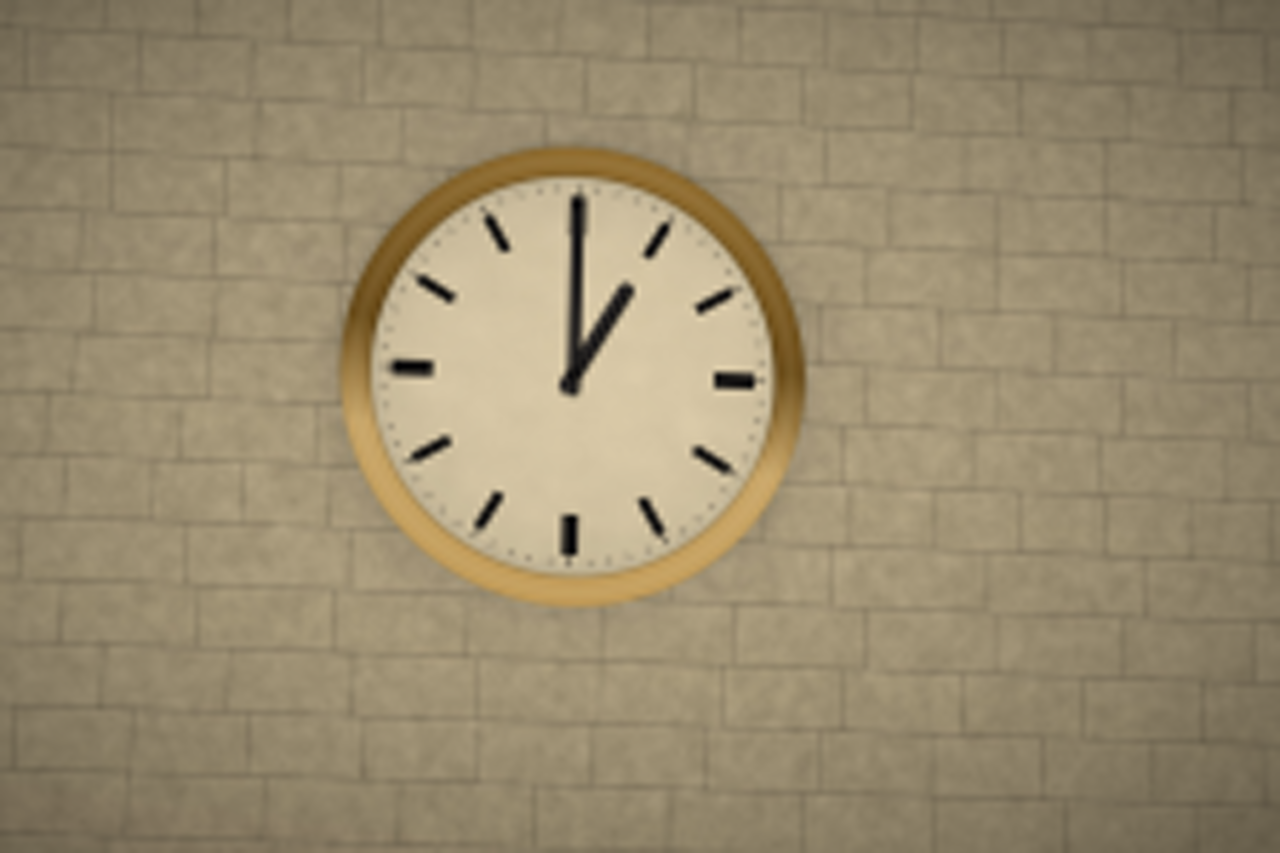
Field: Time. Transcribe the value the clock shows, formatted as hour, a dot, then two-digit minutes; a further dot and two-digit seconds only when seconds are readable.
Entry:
1.00
